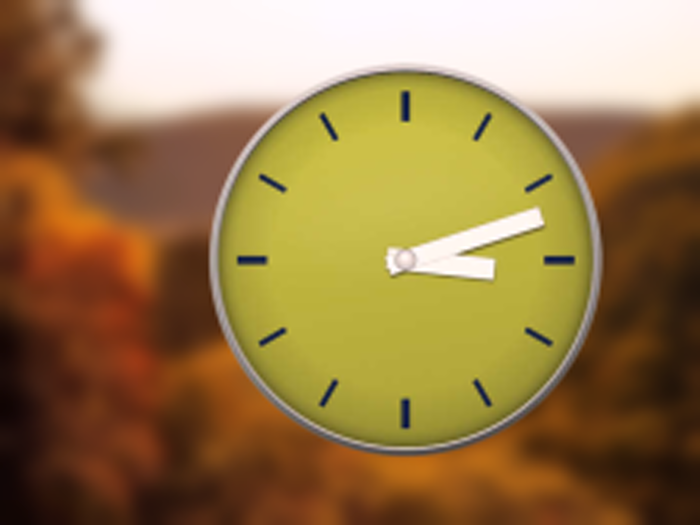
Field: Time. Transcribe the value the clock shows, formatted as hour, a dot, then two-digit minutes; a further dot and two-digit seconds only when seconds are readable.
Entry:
3.12
